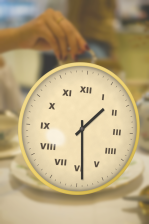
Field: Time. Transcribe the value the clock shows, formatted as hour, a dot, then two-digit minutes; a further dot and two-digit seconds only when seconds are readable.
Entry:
1.29
